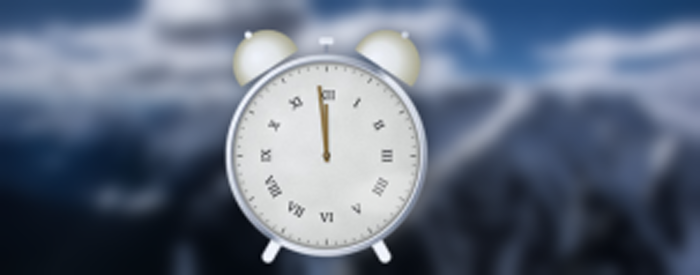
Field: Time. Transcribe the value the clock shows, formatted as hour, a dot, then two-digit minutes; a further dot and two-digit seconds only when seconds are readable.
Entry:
11.59
